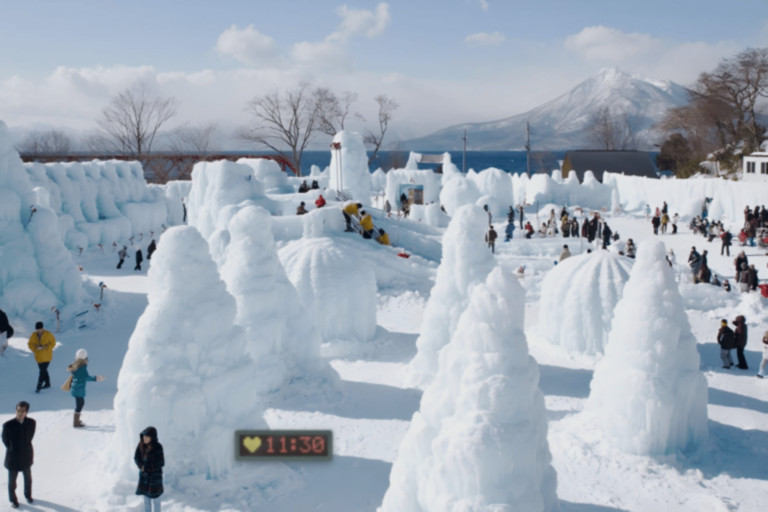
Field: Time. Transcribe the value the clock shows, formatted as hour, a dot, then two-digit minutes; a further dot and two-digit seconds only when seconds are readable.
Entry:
11.30
